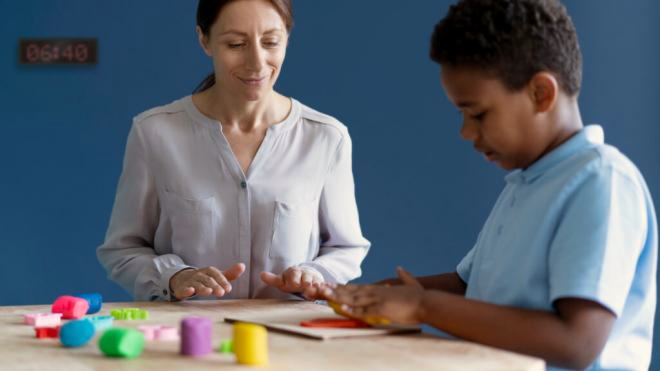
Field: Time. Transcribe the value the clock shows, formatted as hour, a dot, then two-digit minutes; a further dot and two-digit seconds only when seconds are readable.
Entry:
6.40
